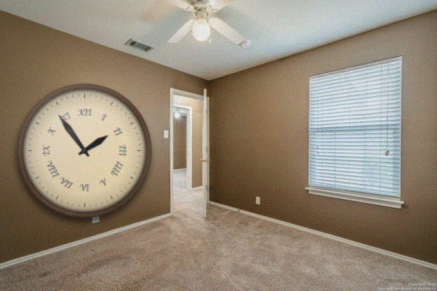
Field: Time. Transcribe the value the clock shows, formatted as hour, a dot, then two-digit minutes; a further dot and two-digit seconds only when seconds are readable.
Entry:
1.54
